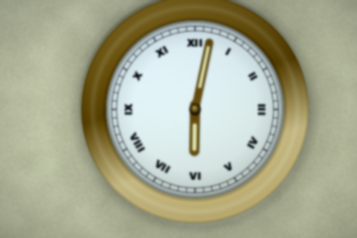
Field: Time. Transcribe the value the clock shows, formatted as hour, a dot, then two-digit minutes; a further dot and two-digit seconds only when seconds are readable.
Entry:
6.02
